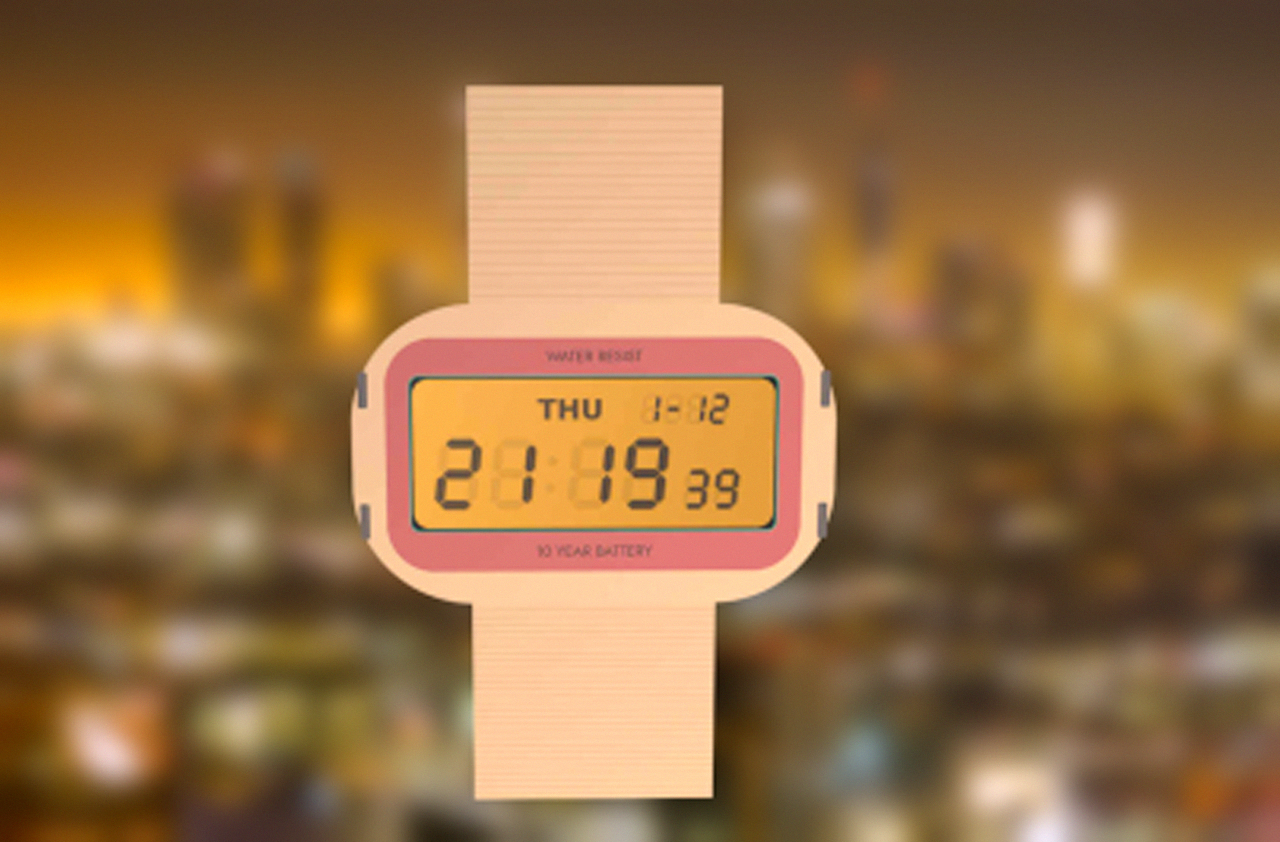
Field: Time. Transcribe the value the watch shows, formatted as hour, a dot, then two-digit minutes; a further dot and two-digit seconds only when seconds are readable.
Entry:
21.19.39
